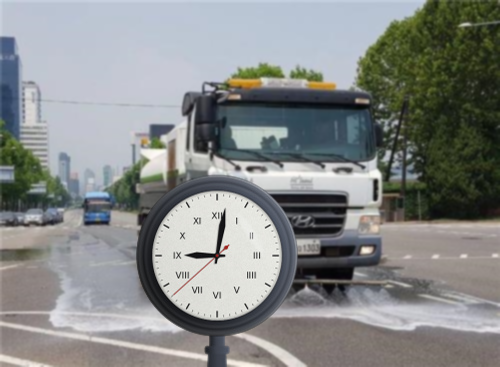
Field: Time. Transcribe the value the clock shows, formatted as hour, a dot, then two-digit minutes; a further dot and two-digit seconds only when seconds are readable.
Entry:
9.01.38
